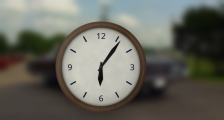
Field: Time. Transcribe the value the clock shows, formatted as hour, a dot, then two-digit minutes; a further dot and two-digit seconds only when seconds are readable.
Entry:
6.06
